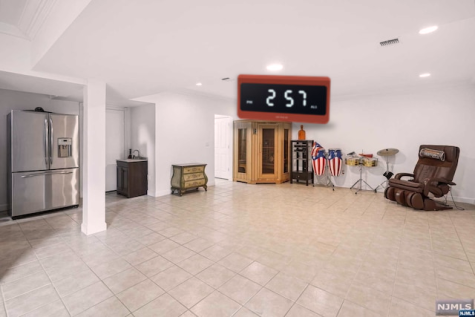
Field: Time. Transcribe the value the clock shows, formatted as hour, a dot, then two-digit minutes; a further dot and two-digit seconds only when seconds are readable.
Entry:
2.57
